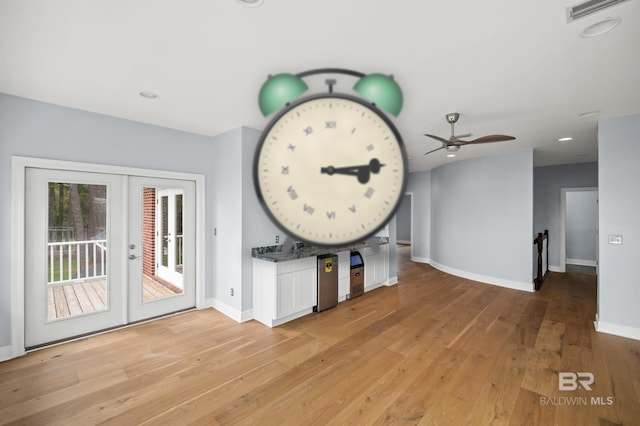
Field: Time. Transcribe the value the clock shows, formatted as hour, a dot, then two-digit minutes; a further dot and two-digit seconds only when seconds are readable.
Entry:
3.14
